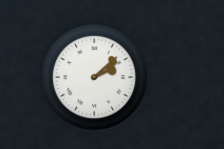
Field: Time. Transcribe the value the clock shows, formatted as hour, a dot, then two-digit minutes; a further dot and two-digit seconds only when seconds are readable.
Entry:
2.08
